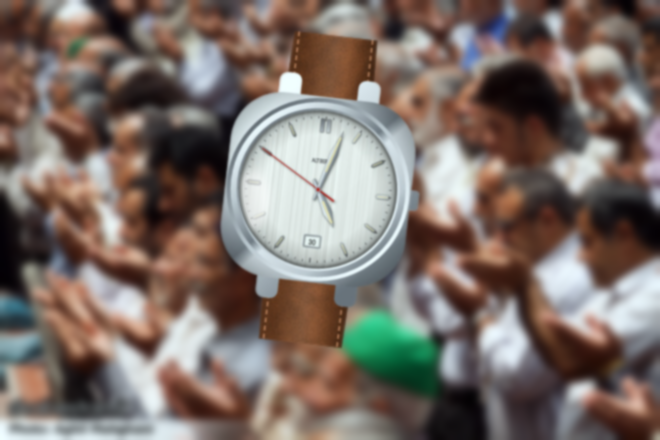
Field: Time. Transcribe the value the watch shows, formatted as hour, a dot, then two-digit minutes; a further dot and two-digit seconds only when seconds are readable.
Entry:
5.02.50
